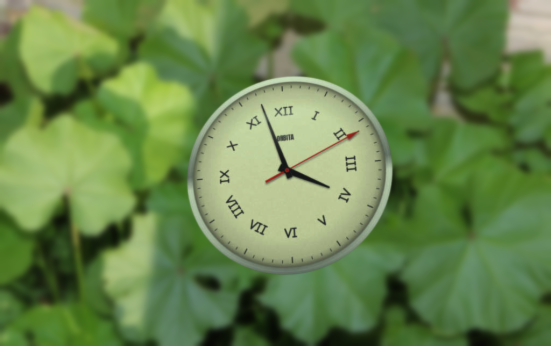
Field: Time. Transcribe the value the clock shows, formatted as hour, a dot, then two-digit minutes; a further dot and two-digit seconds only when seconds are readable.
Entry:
3.57.11
